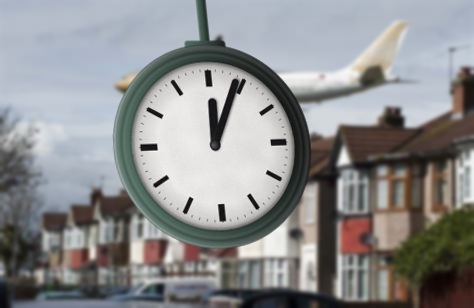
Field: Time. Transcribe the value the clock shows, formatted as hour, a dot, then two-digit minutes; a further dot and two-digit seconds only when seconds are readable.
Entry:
12.04
